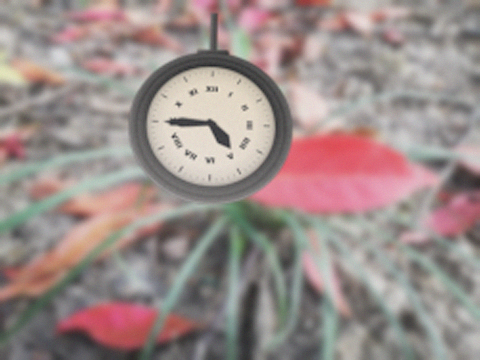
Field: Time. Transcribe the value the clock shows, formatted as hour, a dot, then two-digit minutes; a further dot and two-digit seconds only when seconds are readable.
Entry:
4.45
